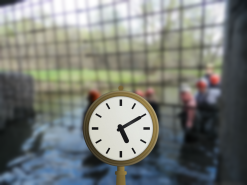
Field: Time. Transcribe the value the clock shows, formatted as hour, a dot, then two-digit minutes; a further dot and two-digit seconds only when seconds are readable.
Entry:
5.10
